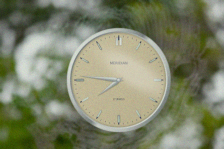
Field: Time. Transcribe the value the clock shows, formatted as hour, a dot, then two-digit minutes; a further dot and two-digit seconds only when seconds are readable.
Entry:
7.46
